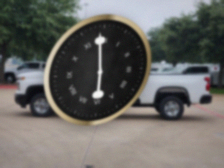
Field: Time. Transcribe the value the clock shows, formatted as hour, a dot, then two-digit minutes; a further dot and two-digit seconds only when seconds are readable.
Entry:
5.59
